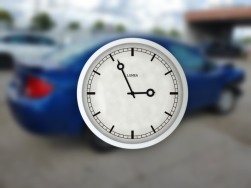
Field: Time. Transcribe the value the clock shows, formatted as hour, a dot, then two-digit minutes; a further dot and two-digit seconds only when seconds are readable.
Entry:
2.56
